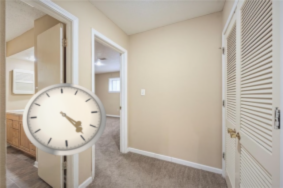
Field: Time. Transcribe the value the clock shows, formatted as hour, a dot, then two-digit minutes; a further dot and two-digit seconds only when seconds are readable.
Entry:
4.24
